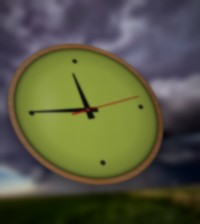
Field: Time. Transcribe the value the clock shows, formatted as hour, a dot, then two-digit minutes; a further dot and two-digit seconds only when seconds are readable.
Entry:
11.45.13
